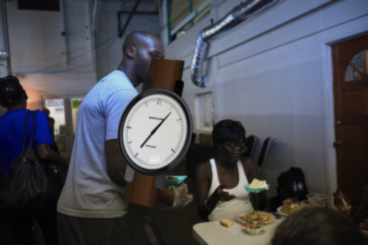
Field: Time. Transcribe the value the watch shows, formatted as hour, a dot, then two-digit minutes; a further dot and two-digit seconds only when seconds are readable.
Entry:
7.06
